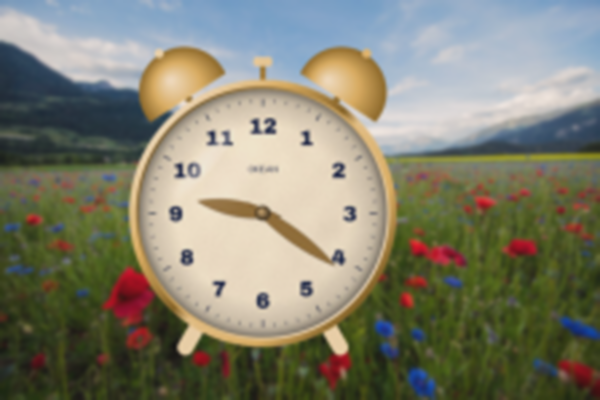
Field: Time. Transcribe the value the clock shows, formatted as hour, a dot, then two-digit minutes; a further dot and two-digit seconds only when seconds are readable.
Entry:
9.21
